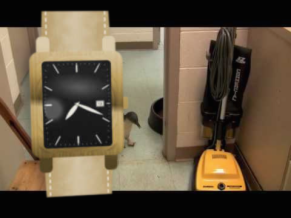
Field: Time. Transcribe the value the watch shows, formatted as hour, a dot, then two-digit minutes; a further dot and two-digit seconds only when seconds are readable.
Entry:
7.19
